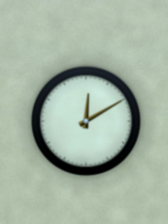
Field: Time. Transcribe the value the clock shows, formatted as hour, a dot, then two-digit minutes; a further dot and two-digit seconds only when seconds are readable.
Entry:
12.10
